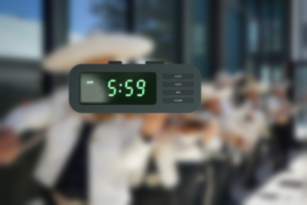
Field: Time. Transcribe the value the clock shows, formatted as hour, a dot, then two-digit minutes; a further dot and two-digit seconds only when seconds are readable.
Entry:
5.59
